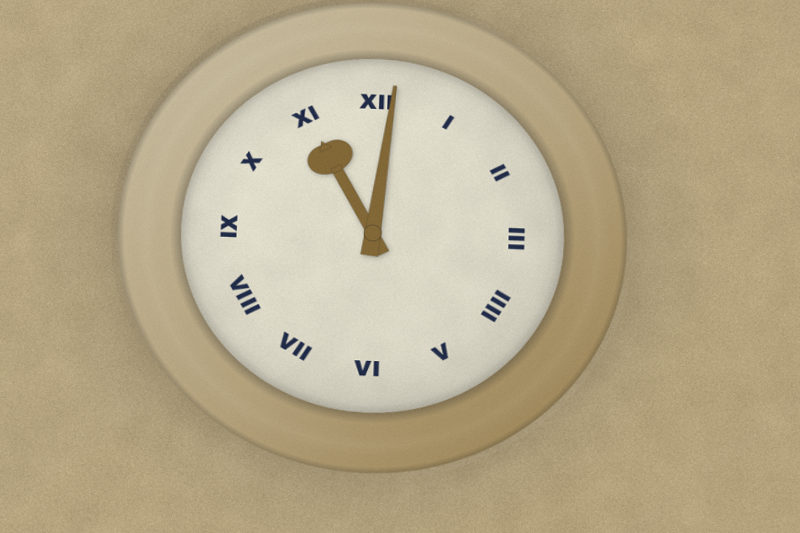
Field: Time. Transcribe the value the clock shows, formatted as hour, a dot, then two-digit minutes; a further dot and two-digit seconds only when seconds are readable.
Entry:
11.01
